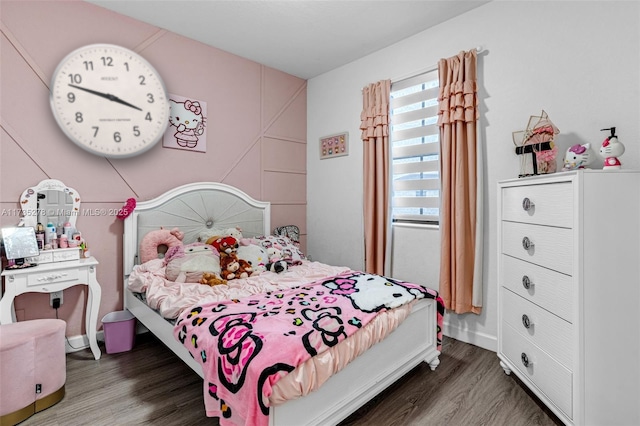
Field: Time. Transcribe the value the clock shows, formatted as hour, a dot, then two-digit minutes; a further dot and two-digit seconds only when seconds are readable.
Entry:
3.48
